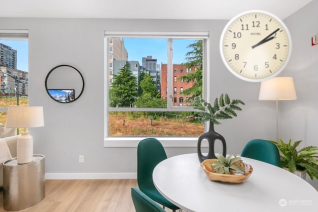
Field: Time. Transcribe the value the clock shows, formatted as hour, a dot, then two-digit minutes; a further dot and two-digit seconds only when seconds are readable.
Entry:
2.09
